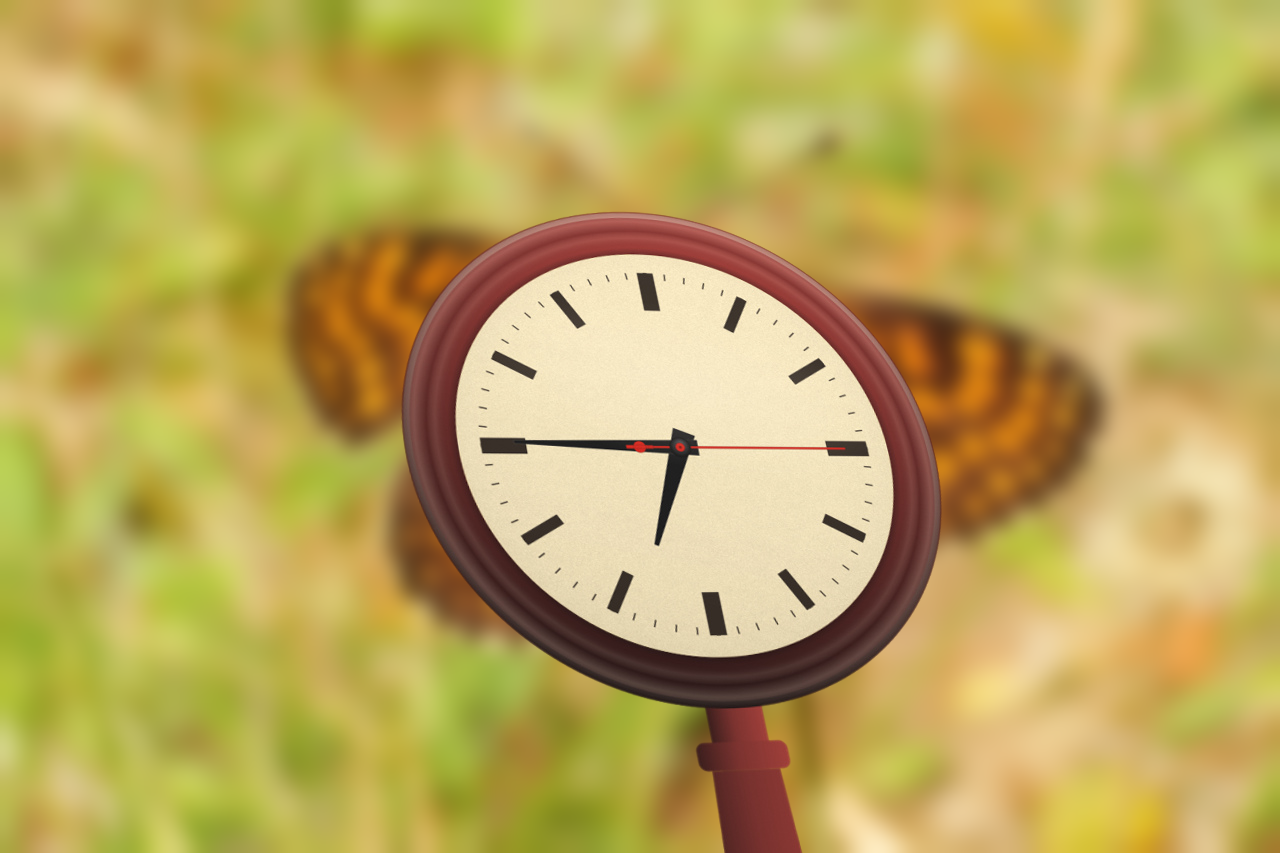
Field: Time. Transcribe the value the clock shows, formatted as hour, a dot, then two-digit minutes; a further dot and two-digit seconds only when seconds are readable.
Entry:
6.45.15
